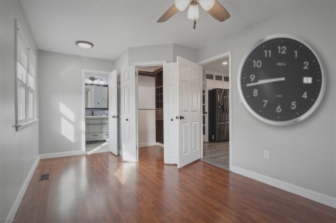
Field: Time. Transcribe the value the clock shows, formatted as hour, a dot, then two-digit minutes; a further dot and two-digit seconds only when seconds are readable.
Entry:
8.43
